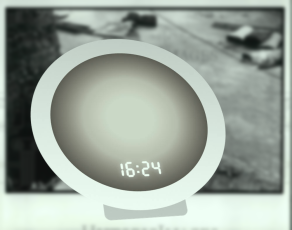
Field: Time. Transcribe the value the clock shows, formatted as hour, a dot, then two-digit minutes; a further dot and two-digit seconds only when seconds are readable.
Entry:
16.24
